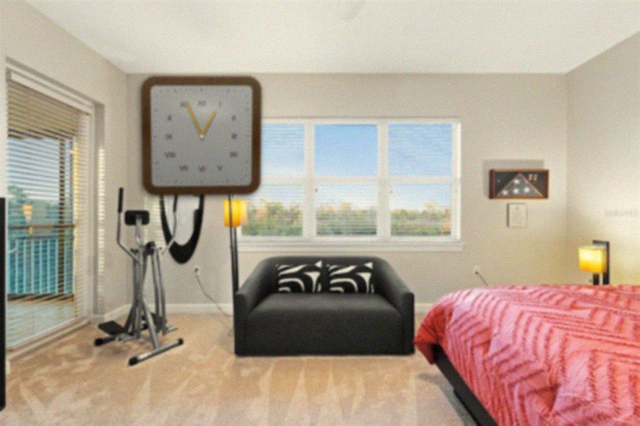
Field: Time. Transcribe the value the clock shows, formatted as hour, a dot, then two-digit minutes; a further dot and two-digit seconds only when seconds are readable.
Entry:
12.56
